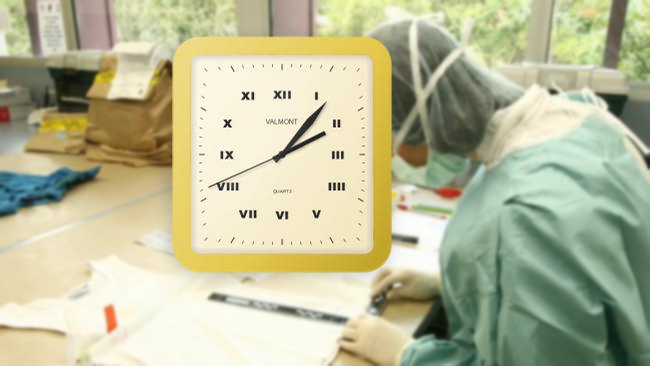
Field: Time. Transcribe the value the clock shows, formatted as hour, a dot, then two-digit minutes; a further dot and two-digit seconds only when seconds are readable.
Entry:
2.06.41
